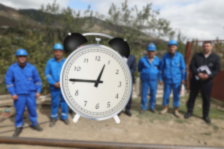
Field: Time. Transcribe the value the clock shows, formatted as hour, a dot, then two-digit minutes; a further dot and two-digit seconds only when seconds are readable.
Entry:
12.45
